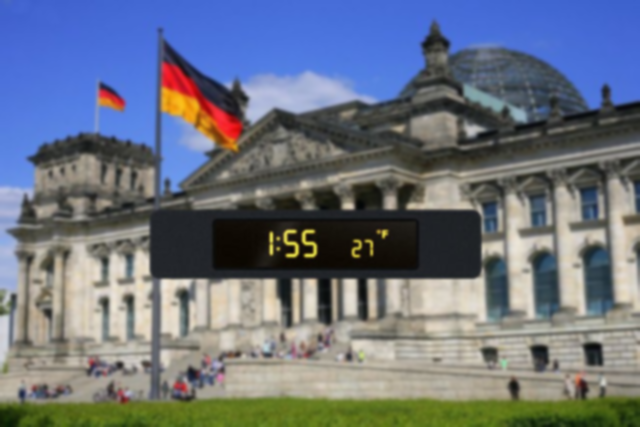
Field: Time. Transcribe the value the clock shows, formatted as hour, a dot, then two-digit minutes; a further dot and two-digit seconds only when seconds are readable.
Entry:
1.55
